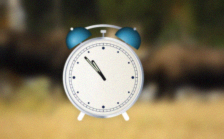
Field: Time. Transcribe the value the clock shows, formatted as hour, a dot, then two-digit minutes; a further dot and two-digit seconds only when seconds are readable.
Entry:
10.53
